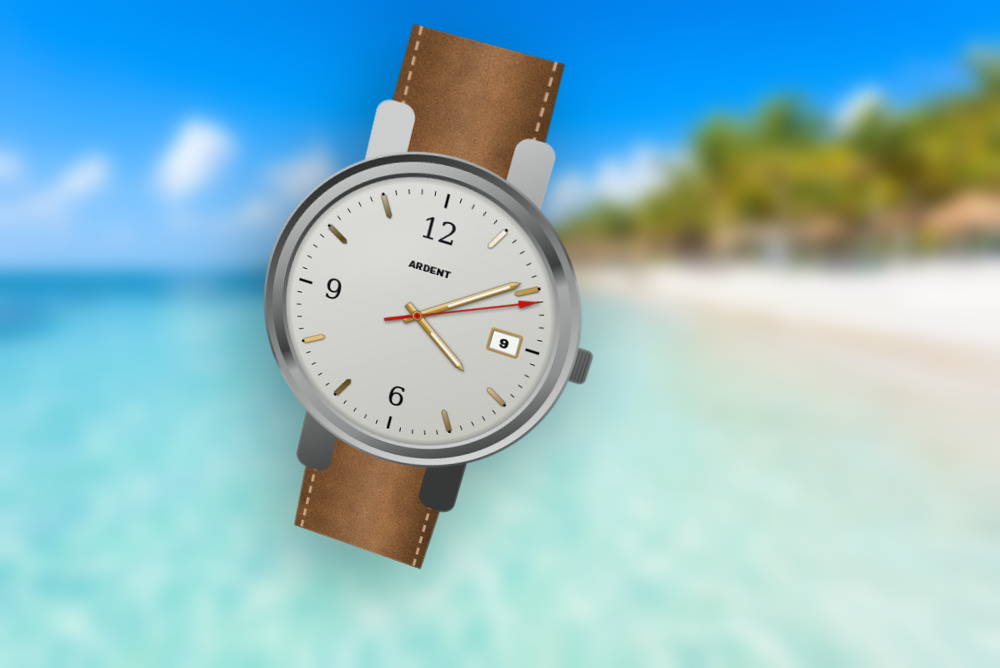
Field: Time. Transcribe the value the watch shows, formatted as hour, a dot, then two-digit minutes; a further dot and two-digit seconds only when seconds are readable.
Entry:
4.09.11
